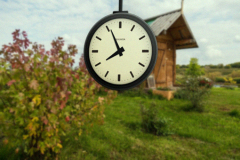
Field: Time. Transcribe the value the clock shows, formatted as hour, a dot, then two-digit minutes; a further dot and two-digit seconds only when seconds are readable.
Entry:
7.56
